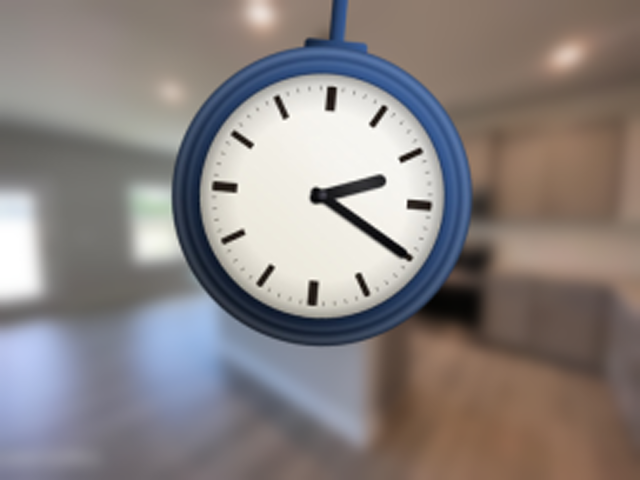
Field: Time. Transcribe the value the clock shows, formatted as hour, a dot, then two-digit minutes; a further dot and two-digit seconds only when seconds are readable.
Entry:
2.20
